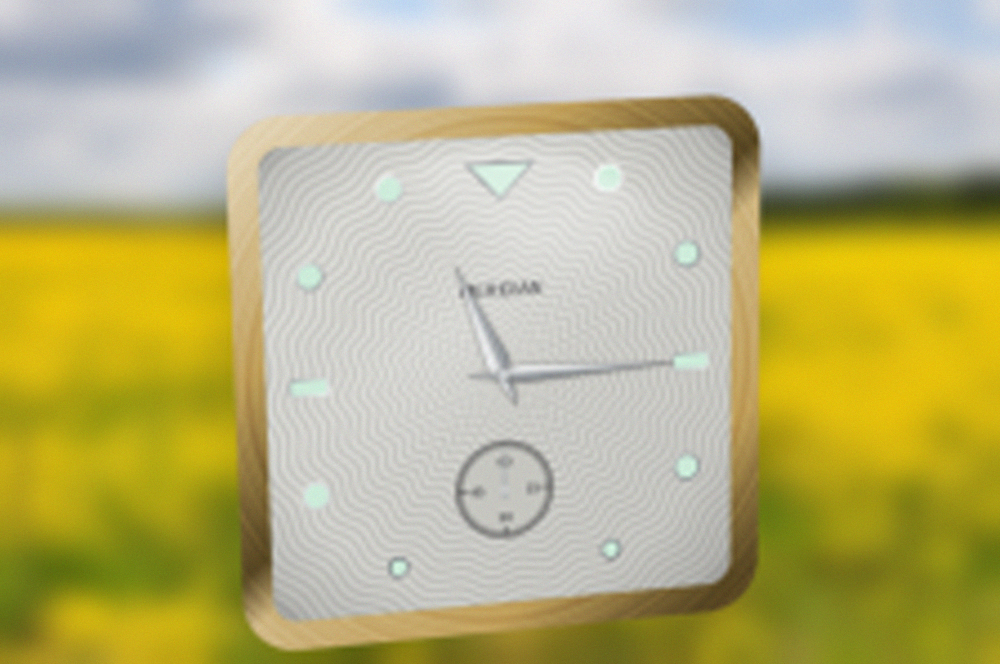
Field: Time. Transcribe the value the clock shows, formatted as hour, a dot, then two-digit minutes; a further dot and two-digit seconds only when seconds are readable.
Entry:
11.15
